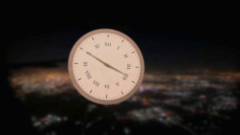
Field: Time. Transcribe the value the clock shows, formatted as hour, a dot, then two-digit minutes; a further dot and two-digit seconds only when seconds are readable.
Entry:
3.50
